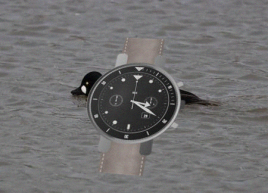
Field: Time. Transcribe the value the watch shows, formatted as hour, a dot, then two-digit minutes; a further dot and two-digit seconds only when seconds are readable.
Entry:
3.20
